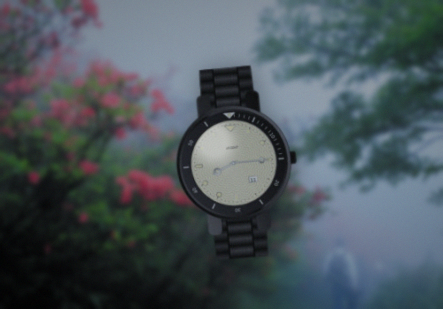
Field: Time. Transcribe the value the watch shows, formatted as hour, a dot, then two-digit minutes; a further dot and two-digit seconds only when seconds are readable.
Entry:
8.15
